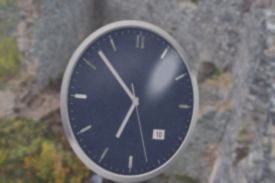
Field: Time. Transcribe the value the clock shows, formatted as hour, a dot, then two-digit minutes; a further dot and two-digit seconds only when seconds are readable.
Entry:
6.52.27
